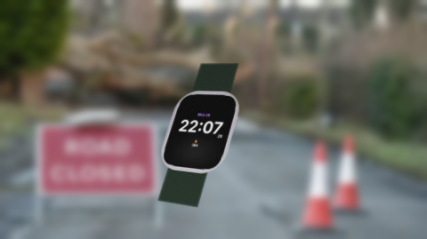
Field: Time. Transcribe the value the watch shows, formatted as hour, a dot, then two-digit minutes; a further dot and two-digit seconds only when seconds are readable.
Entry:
22.07
